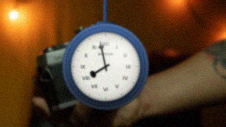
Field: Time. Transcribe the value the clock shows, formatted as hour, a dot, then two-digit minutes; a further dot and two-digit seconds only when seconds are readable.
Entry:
7.58
